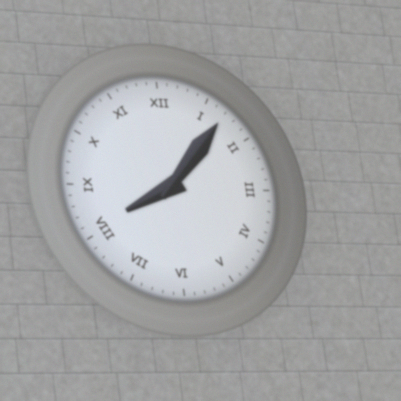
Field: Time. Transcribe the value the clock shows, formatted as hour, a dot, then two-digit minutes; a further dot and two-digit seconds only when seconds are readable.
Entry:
8.07
